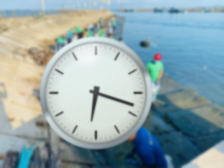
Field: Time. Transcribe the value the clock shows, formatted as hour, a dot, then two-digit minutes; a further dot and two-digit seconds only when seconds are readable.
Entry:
6.18
